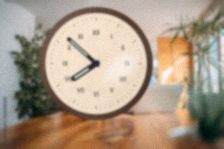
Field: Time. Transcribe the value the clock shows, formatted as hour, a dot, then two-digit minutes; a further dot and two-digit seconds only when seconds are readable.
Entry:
7.52
